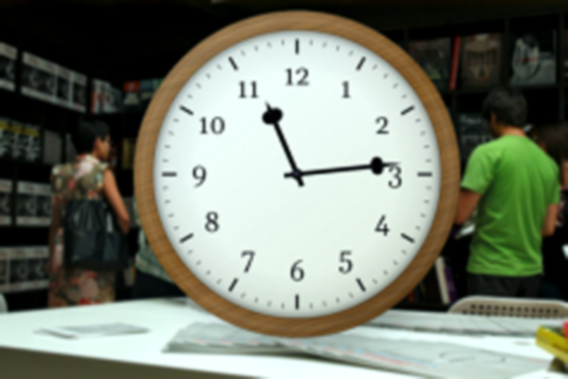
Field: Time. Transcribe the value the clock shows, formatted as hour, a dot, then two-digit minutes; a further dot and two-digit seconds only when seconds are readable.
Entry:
11.14
